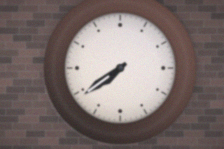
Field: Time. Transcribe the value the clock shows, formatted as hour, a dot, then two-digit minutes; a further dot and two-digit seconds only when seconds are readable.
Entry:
7.39
